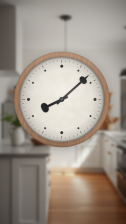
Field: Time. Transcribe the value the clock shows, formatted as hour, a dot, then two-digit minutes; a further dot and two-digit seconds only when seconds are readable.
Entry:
8.08
